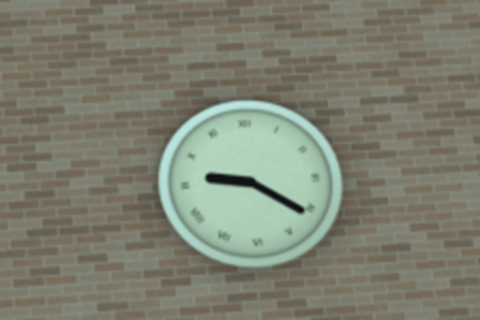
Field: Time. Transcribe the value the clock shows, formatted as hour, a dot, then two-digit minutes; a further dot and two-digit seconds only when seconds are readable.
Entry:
9.21
